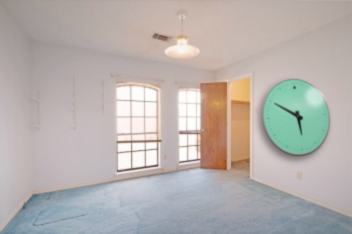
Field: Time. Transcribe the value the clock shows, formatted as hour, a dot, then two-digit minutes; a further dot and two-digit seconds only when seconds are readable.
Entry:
5.50
